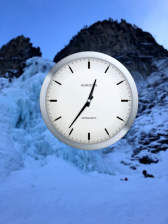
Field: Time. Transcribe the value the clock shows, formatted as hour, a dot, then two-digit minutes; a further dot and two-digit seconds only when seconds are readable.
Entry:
12.36
